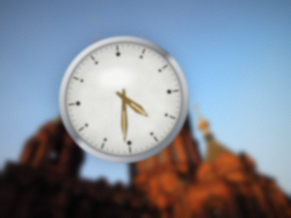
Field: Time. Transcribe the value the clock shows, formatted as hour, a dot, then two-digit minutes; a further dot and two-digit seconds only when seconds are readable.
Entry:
4.31
